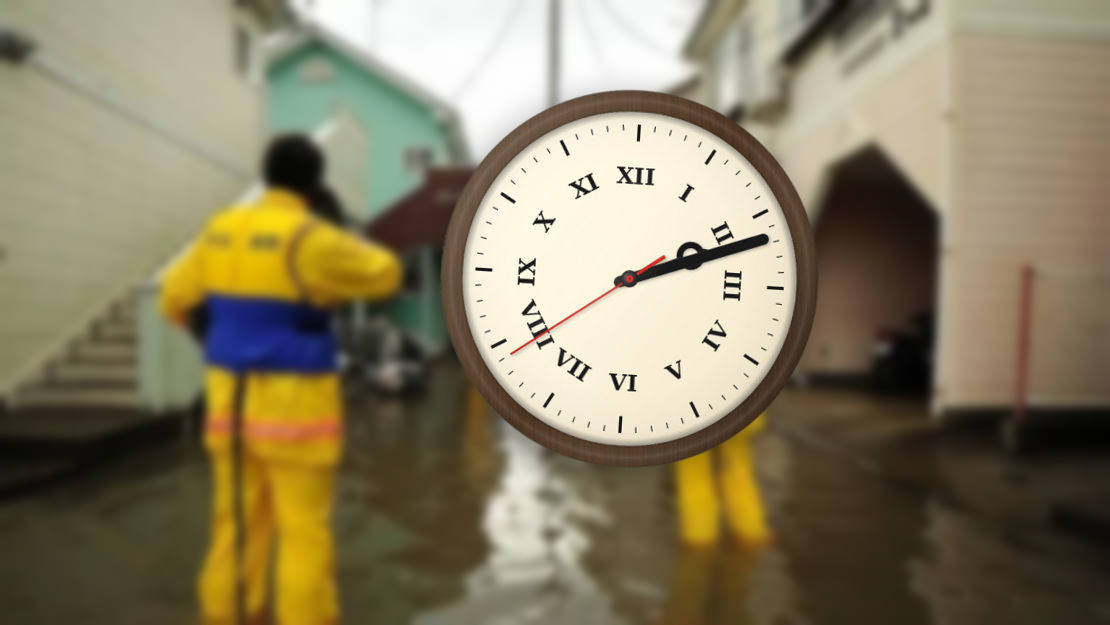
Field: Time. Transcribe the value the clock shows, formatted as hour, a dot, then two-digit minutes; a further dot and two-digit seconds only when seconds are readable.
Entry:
2.11.39
